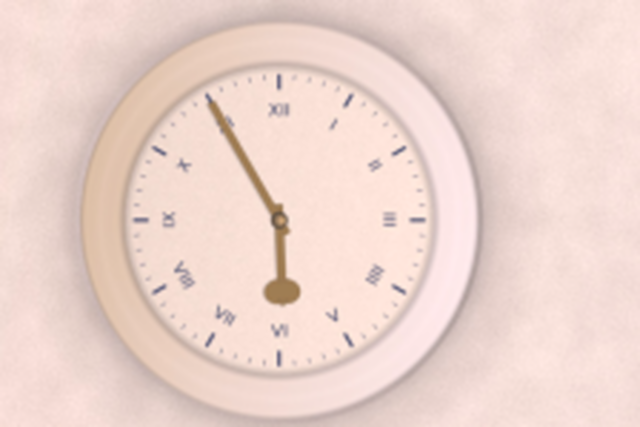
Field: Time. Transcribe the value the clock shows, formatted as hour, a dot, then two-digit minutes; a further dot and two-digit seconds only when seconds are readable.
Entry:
5.55
